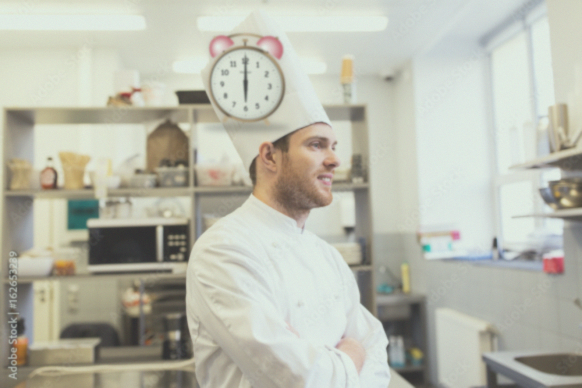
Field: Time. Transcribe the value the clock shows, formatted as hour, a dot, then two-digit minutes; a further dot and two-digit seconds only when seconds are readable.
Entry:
6.00
